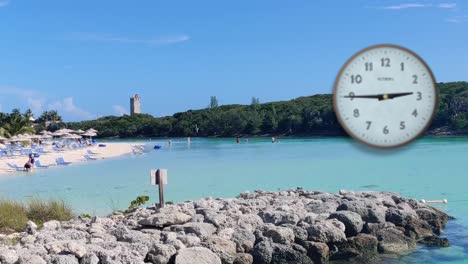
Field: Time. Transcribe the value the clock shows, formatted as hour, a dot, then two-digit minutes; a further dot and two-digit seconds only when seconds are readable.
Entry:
2.45
